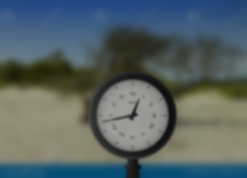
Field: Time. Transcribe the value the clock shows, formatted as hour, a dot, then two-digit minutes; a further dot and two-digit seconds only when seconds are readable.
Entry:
12.43
